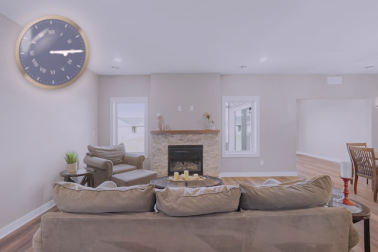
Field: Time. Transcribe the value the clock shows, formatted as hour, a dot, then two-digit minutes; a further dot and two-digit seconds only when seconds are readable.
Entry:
3.15
